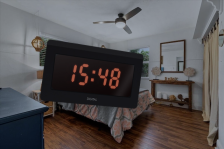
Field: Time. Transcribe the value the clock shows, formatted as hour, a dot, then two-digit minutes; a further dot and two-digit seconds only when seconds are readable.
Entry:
15.48
